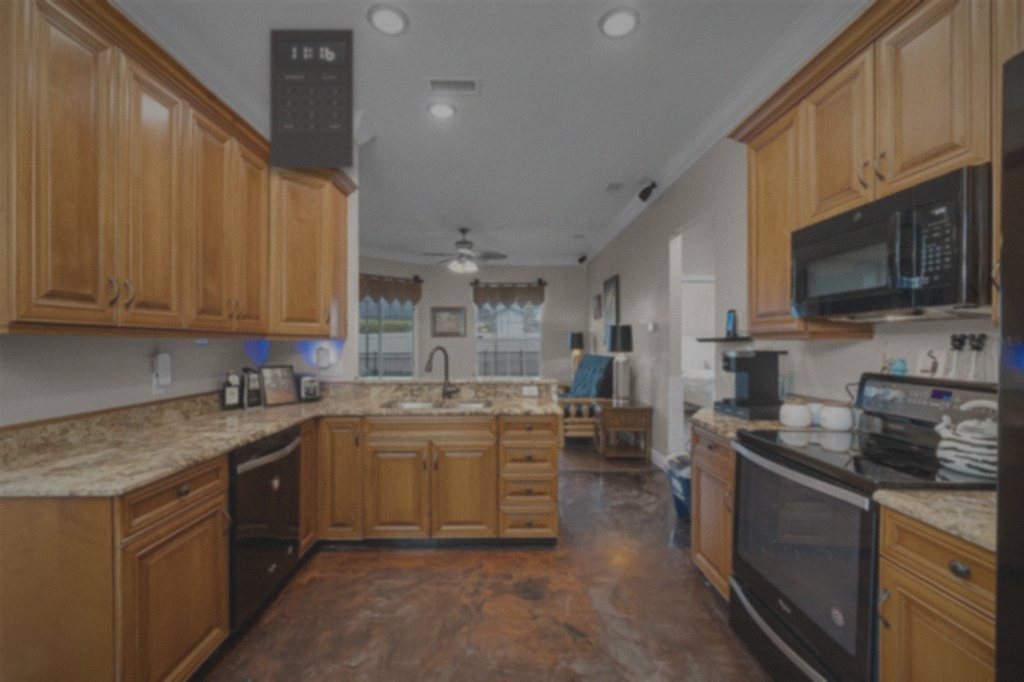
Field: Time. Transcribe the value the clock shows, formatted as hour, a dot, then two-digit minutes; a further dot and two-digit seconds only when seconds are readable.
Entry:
11.16
